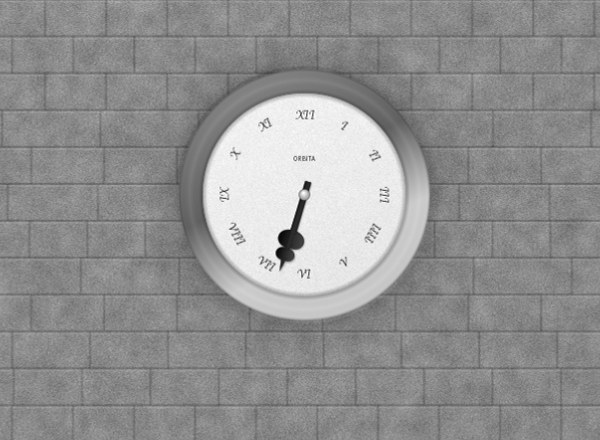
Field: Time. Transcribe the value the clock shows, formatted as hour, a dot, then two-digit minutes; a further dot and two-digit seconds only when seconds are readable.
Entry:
6.33
